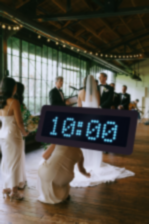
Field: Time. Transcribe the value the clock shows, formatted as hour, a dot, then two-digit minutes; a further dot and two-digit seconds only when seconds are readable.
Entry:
10.00
